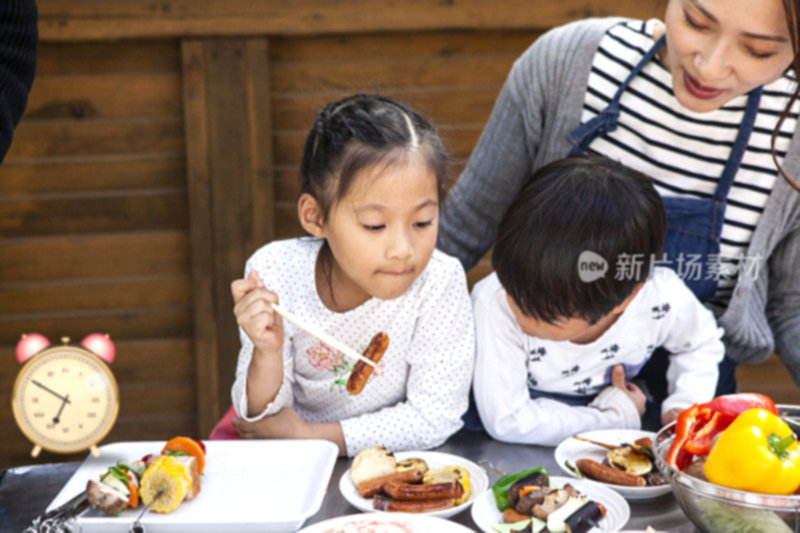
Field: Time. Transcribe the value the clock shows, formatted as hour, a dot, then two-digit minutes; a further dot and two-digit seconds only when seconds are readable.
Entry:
6.50
